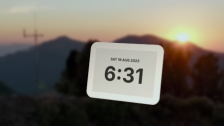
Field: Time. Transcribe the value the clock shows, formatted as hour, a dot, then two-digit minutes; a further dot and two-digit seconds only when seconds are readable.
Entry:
6.31
